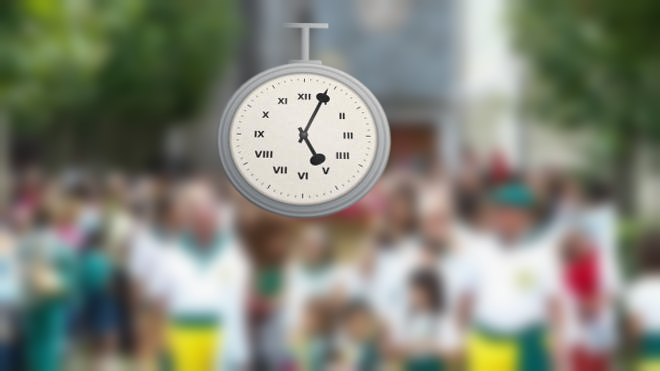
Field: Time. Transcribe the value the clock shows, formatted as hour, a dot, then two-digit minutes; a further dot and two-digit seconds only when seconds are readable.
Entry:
5.04
